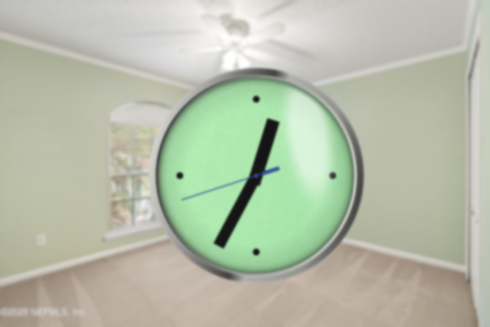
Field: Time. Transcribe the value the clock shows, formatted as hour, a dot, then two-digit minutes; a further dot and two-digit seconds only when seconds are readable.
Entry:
12.34.42
